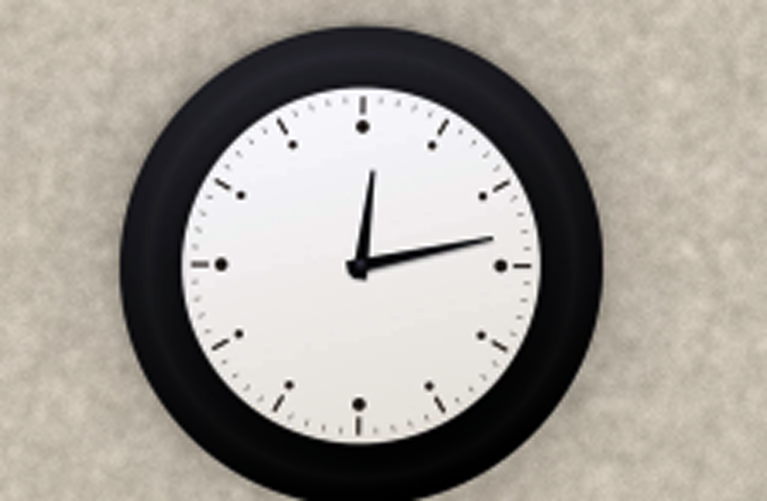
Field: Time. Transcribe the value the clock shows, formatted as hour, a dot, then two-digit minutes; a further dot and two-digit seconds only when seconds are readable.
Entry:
12.13
